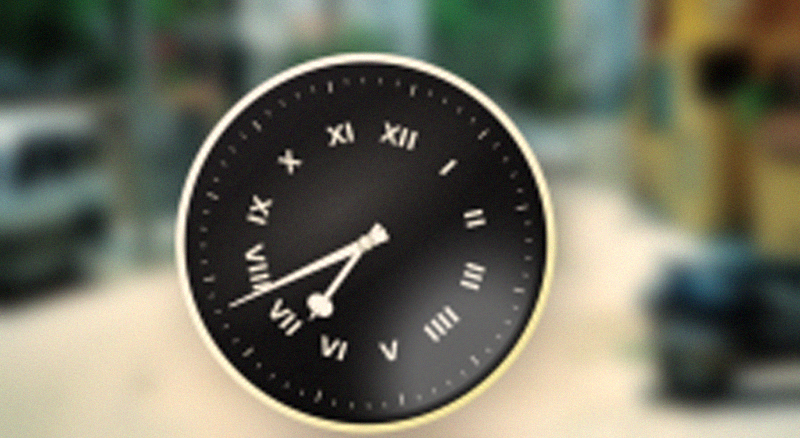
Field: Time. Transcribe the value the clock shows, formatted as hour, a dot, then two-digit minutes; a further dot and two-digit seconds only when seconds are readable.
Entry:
6.38
